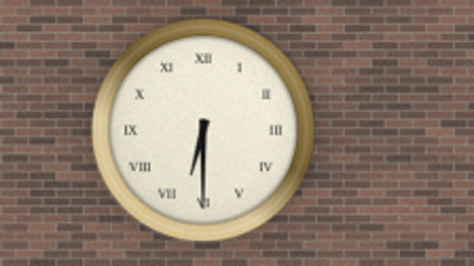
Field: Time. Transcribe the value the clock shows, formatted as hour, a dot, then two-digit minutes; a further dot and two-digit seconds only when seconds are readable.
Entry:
6.30
